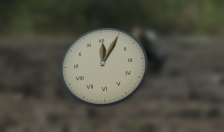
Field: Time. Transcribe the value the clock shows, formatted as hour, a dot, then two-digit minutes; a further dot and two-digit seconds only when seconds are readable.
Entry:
12.05
